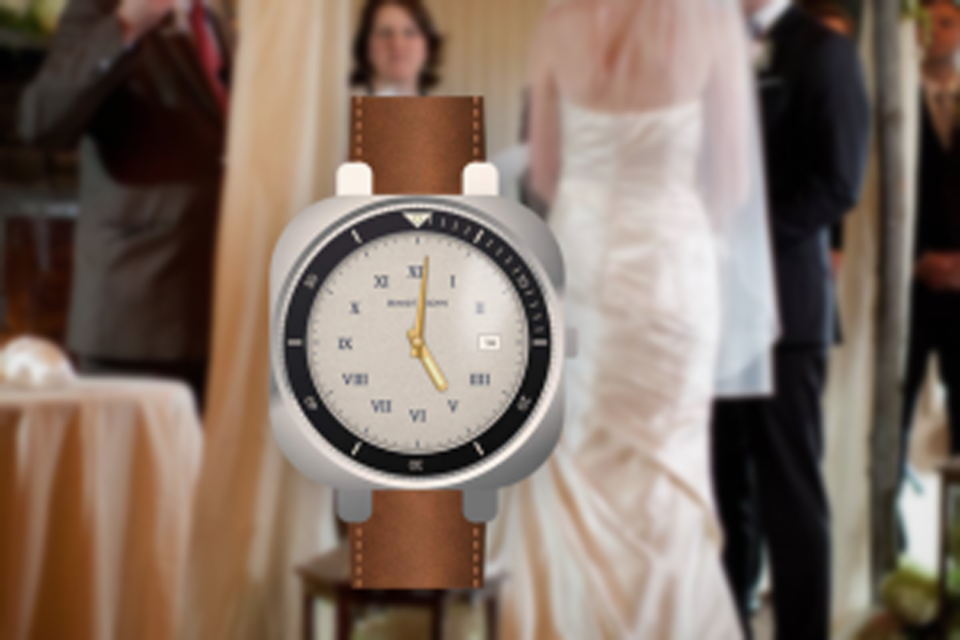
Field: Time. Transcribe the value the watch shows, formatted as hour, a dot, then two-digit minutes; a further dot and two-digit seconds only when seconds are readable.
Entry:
5.01
